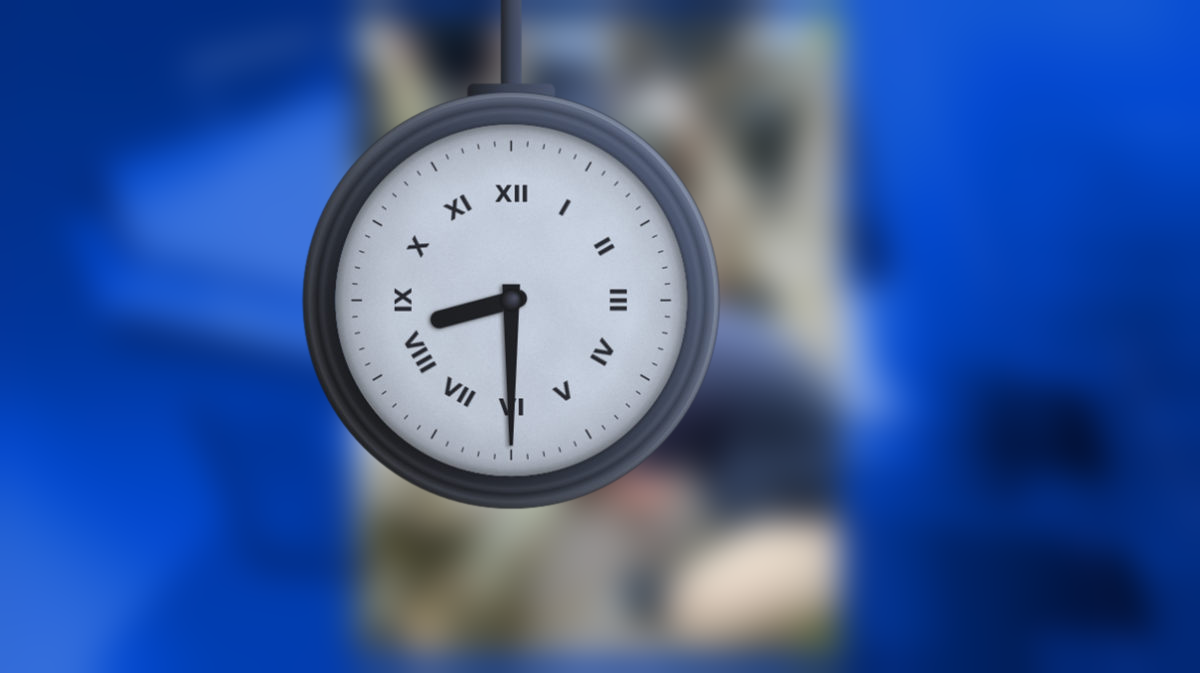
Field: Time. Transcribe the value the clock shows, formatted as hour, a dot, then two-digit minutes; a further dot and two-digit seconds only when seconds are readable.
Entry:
8.30
